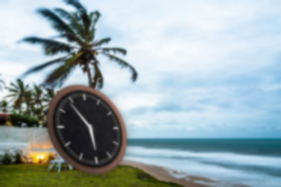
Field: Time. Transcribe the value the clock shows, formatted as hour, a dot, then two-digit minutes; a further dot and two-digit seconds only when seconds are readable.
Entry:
5.54
